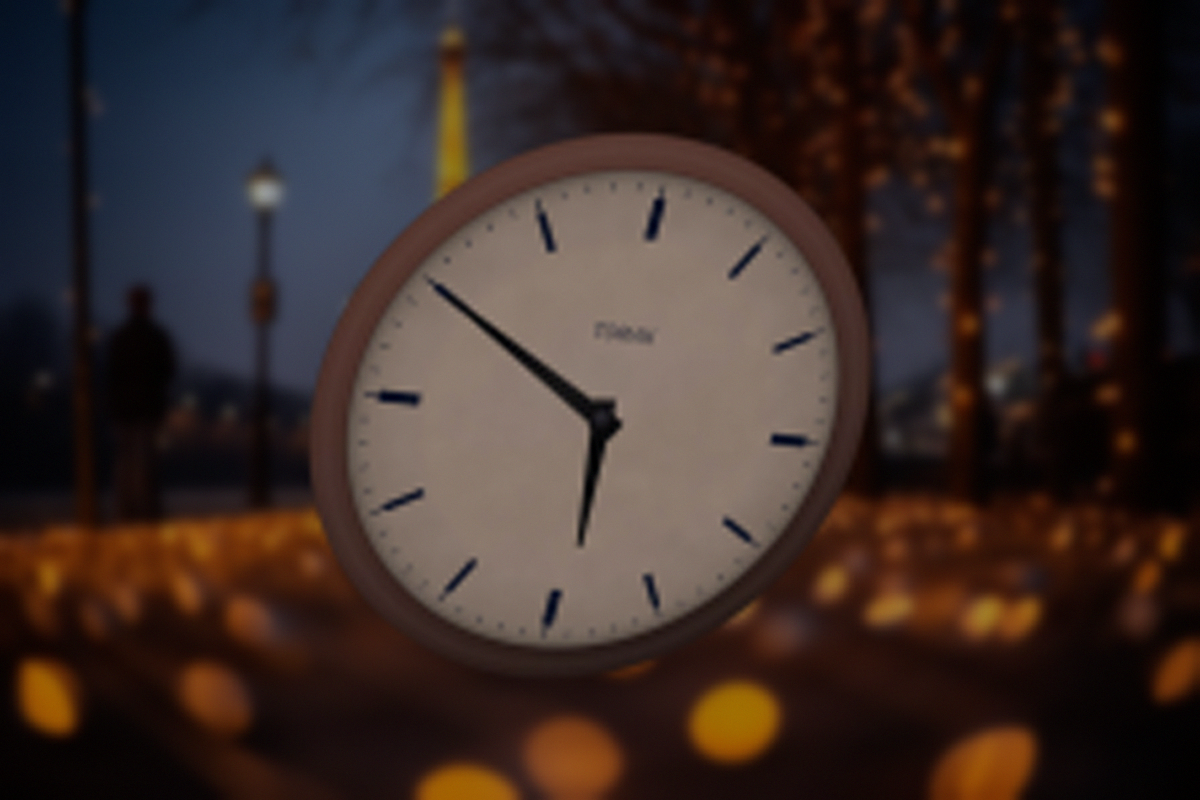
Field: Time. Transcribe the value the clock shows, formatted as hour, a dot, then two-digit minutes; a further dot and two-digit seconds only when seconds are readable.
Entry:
5.50
